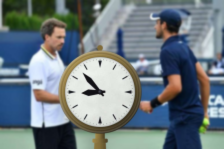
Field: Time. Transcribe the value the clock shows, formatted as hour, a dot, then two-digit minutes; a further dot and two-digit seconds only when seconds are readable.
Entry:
8.53
